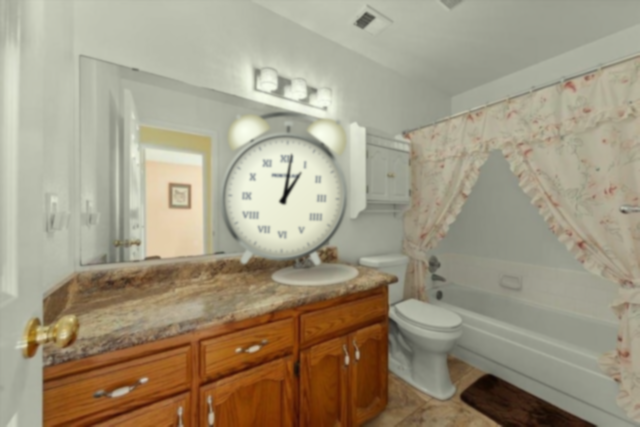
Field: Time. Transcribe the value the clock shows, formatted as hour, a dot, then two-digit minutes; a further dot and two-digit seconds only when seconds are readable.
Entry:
1.01
